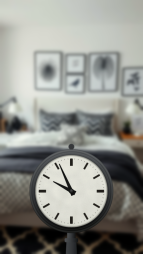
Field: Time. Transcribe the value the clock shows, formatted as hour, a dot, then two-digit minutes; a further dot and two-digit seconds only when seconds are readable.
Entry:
9.56
